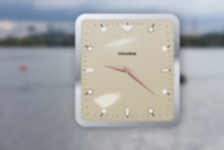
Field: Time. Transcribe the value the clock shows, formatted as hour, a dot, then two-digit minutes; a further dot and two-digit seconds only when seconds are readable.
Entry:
9.22
